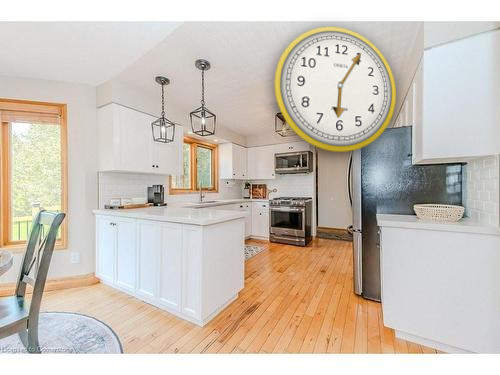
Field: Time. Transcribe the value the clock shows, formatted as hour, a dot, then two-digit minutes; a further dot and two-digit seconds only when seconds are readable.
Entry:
6.05
